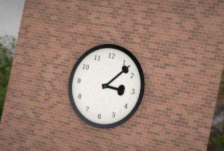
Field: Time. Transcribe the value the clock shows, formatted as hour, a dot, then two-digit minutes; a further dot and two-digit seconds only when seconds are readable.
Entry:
3.07
